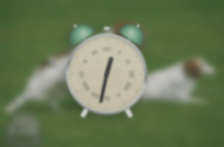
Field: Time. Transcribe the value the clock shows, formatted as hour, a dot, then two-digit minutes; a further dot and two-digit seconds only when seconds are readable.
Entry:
12.32
